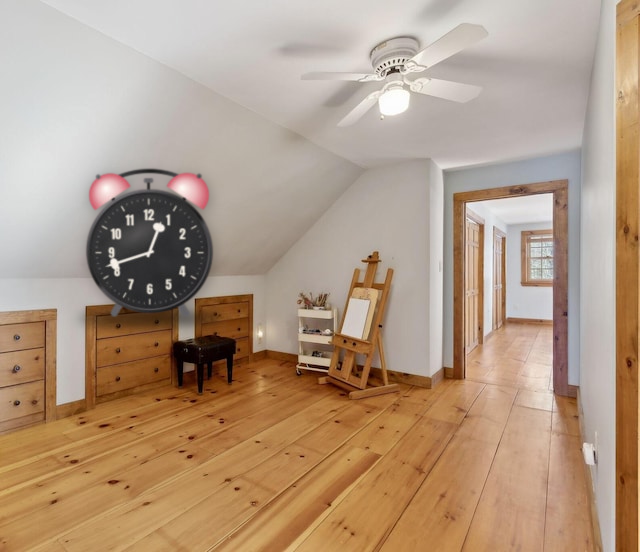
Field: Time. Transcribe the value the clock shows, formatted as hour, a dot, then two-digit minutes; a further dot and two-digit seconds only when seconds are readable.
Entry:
12.42
